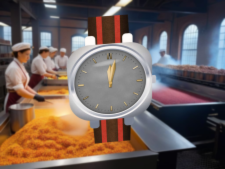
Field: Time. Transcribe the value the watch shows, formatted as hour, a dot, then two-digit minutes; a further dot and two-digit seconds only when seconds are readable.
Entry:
12.02
